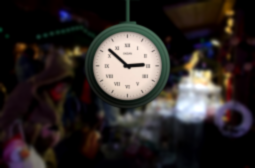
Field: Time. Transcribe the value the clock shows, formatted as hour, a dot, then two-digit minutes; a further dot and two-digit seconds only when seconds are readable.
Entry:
2.52
